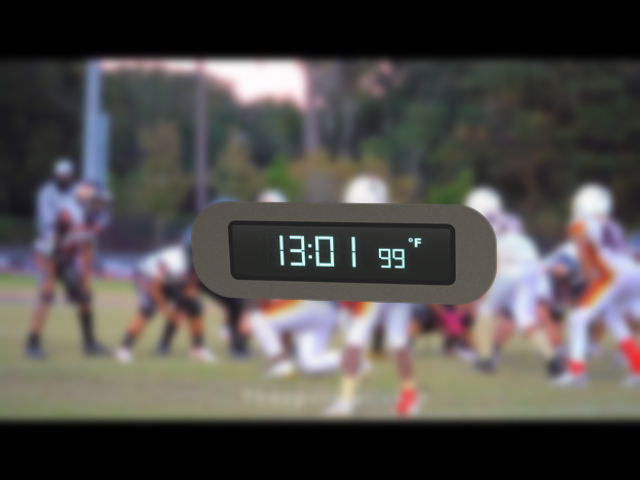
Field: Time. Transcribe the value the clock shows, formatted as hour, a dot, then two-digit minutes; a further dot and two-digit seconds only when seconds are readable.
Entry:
13.01
